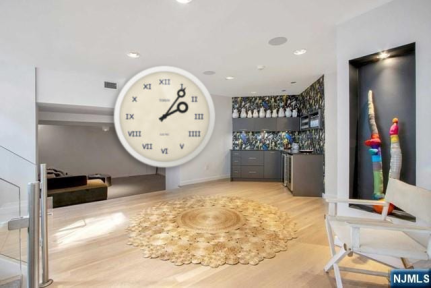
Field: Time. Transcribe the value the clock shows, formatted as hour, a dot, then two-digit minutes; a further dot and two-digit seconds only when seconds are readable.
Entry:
2.06
